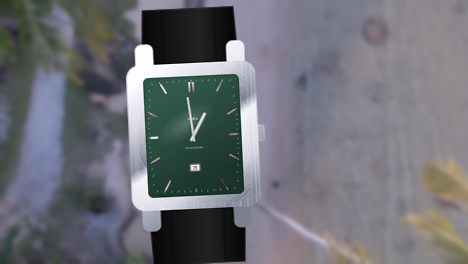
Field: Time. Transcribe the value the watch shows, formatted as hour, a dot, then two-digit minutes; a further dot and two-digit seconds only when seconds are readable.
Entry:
12.59
